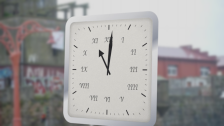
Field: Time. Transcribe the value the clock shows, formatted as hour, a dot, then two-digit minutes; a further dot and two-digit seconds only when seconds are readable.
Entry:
11.01
